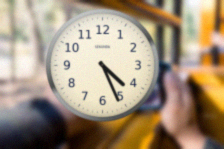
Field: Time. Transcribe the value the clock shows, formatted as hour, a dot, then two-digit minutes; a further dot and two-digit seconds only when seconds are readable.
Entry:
4.26
